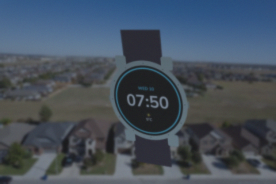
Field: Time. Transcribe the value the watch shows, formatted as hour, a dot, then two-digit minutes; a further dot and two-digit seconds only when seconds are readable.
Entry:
7.50
